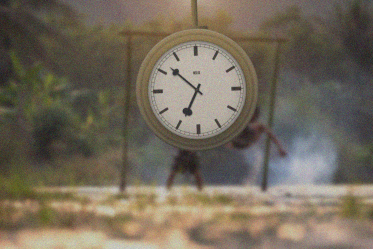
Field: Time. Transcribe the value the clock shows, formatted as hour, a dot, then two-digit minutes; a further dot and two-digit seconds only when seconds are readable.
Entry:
6.52
